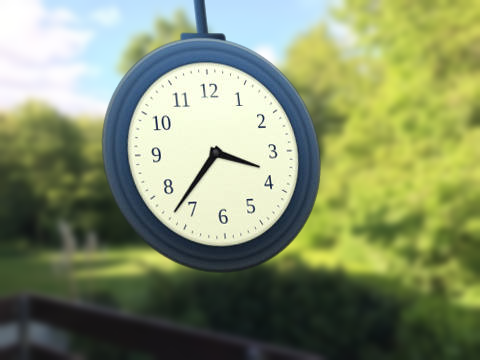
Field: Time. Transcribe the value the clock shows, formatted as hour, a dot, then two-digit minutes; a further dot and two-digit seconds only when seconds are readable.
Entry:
3.37
